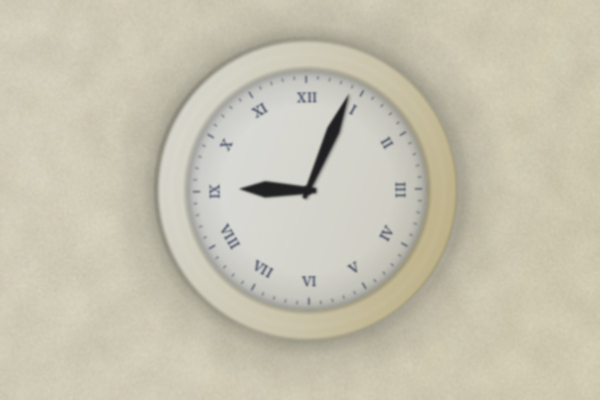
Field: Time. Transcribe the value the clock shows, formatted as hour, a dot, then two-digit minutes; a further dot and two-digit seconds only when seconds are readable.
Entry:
9.04
